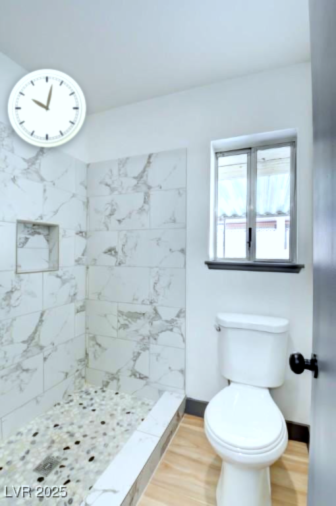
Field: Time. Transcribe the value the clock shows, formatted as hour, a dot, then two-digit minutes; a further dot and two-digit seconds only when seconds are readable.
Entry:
10.02
